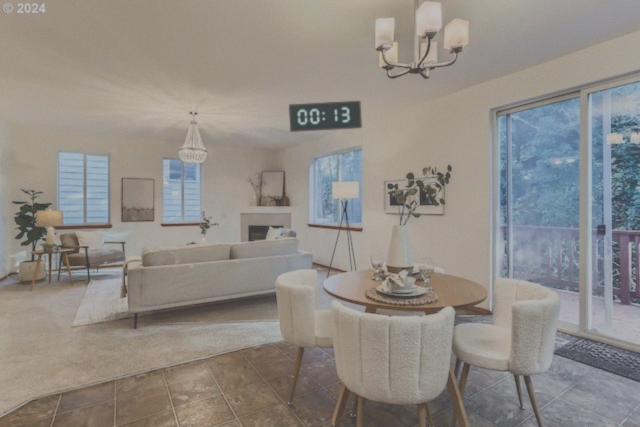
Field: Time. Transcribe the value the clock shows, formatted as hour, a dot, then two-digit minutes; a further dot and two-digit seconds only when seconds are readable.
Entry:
0.13
